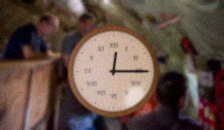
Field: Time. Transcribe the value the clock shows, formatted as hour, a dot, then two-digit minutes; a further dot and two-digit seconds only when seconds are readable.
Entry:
12.15
